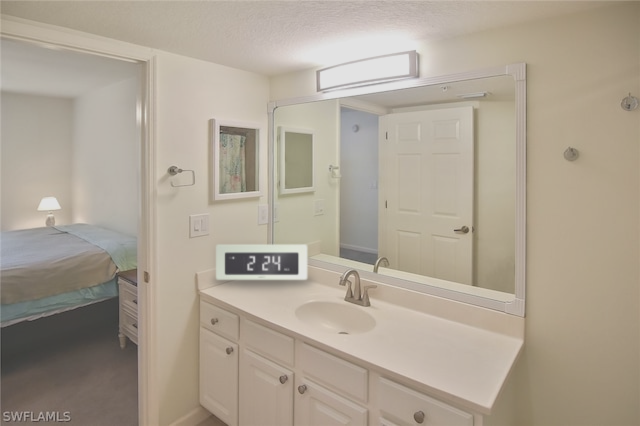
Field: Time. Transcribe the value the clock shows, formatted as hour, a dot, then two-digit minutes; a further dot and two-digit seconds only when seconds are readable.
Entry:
2.24
